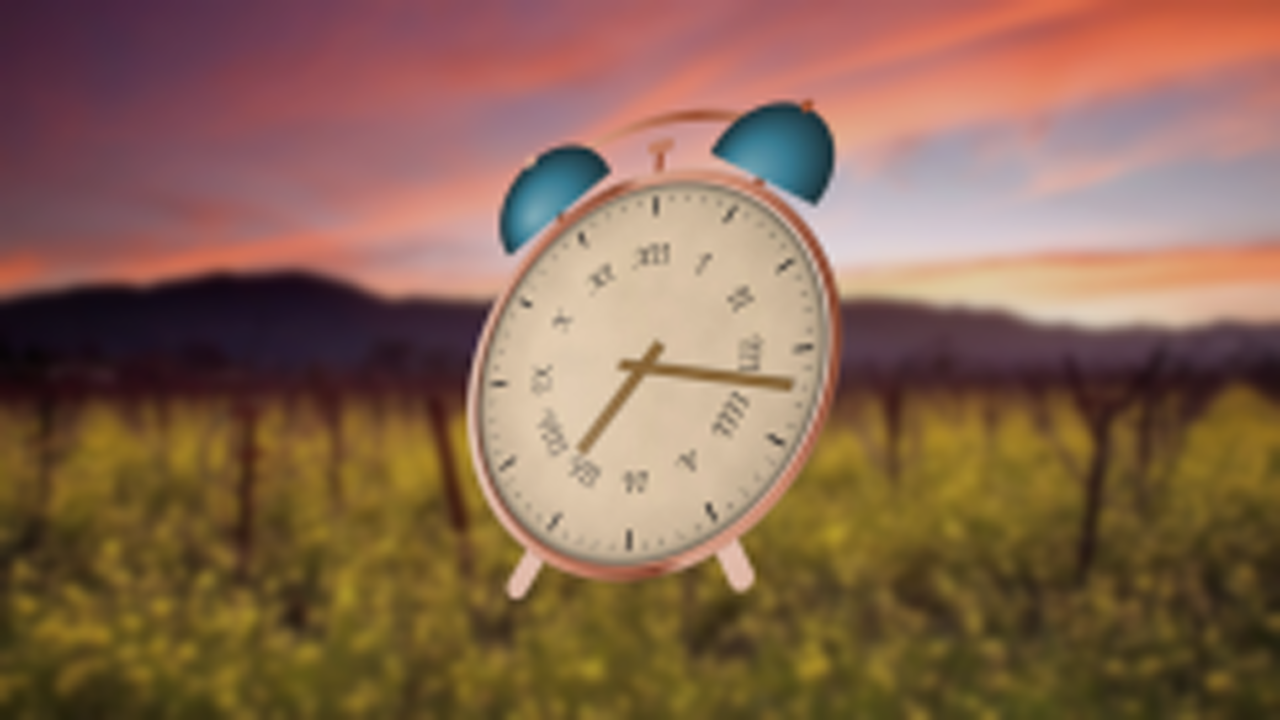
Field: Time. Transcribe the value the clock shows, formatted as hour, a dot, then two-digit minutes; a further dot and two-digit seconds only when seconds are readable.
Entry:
7.17
